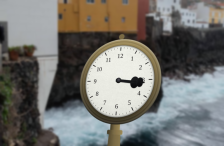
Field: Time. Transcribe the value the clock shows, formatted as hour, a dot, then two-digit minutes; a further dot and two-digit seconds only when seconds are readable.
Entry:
3.16
